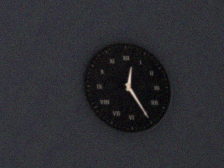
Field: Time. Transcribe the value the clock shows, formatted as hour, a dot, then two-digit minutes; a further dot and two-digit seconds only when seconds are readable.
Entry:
12.25
